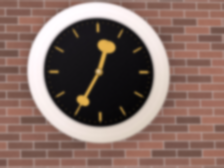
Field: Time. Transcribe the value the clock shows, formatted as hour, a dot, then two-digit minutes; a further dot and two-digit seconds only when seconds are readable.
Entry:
12.35
